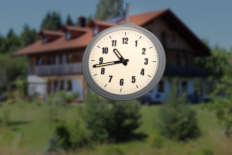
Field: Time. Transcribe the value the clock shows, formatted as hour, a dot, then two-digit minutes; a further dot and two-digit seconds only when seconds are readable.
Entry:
10.43
